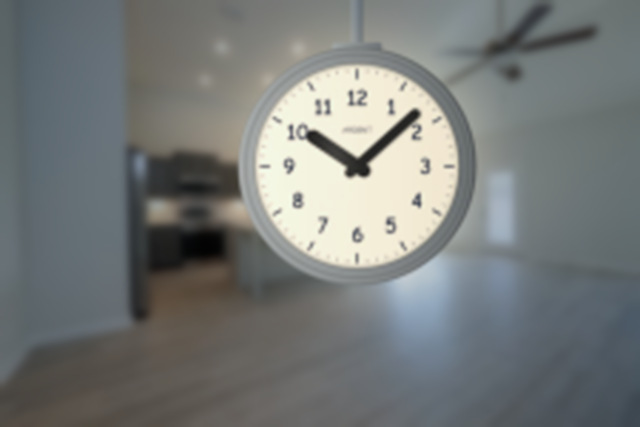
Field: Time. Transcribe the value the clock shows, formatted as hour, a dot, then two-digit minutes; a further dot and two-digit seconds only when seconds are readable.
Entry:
10.08
